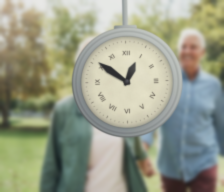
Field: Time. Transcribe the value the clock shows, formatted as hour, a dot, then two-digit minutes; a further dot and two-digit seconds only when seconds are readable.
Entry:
12.51
